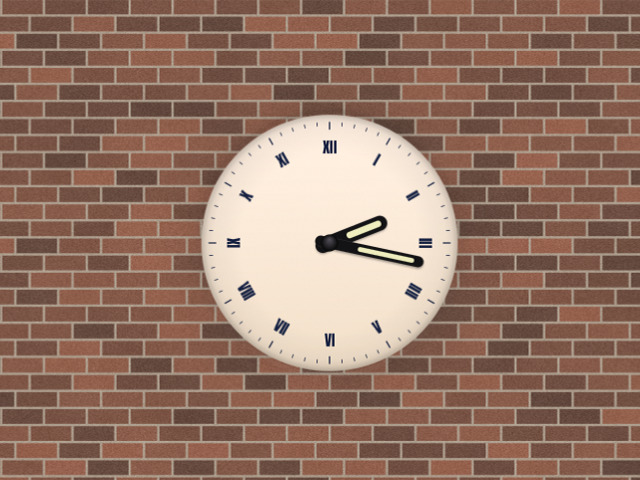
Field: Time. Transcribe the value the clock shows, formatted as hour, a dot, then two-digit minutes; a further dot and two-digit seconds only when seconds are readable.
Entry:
2.17
